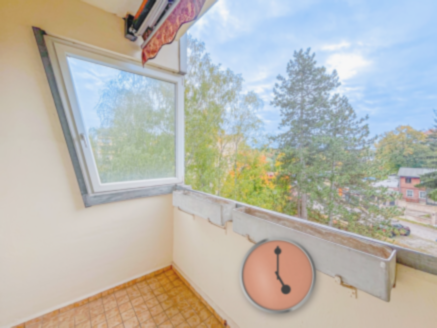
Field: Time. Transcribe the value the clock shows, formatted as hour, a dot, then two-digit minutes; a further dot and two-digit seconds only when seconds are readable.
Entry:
5.00
